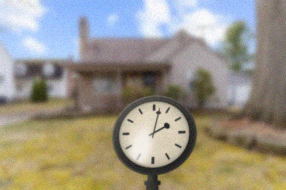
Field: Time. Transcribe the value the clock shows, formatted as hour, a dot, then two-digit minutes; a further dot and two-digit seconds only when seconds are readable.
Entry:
2.02
